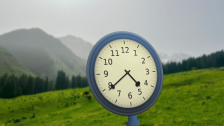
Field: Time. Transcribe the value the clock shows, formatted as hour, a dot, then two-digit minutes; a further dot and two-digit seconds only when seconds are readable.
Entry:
4.39
